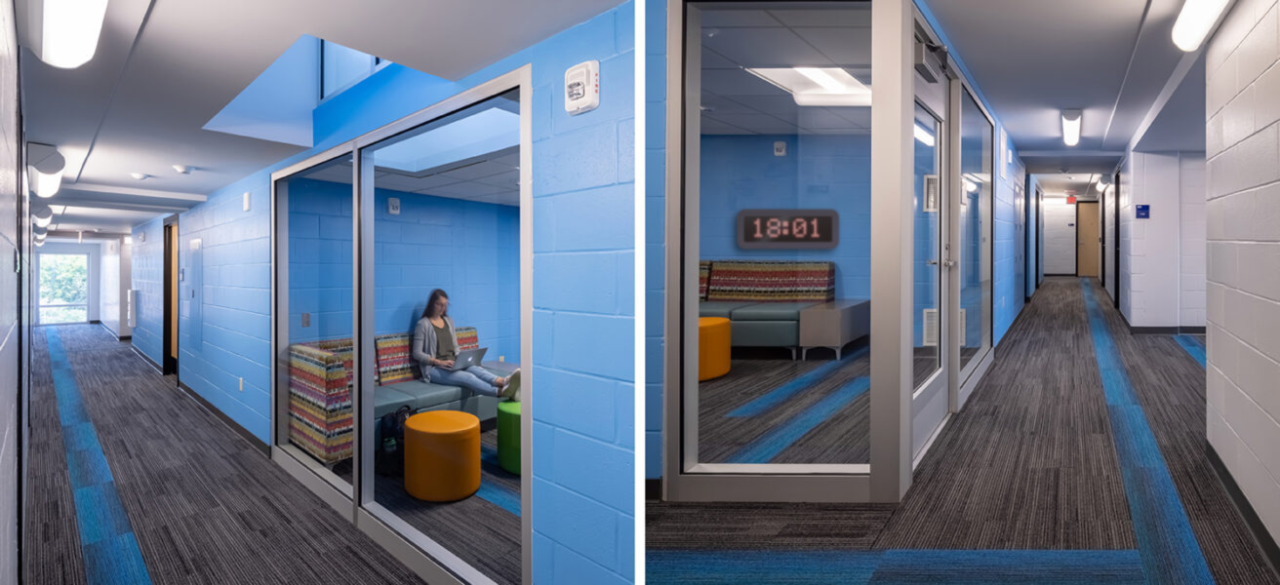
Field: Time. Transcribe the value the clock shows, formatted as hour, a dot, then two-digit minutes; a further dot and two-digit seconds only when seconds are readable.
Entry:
18.01
